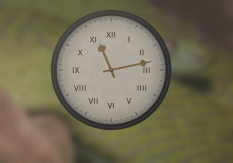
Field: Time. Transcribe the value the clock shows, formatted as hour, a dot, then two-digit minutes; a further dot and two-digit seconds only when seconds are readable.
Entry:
11.13
